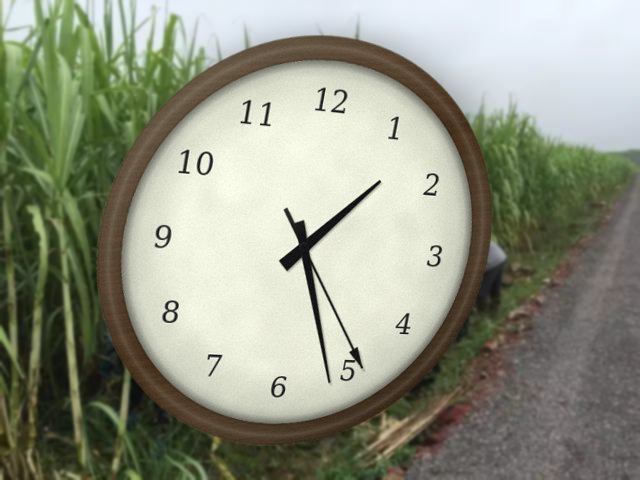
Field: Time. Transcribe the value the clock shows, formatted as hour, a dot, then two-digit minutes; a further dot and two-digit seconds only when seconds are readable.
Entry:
1.26.24
